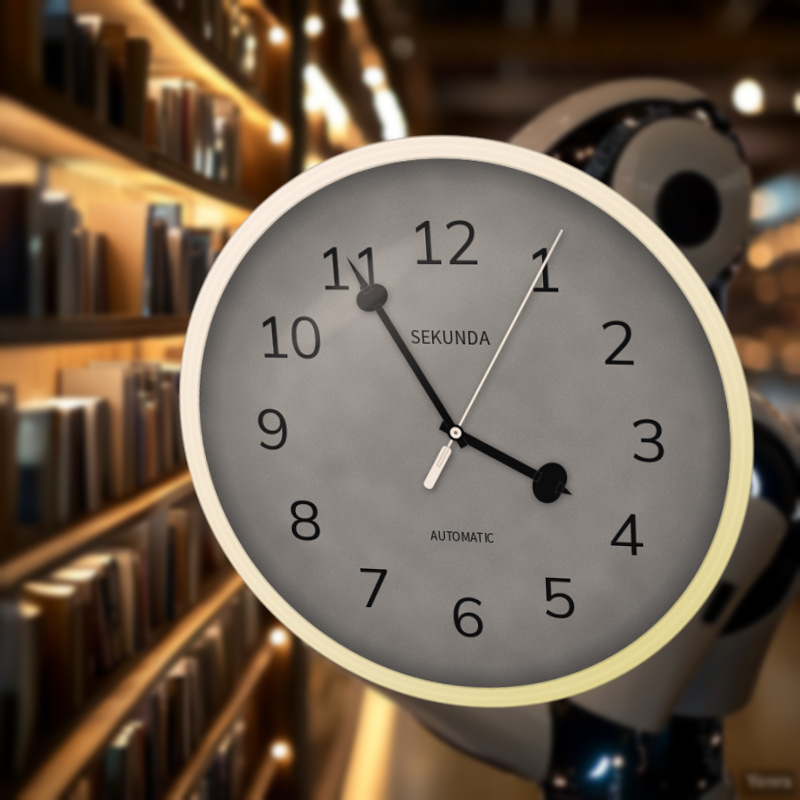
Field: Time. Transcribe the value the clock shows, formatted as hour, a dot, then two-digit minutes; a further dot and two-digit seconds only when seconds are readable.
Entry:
3.55.05
